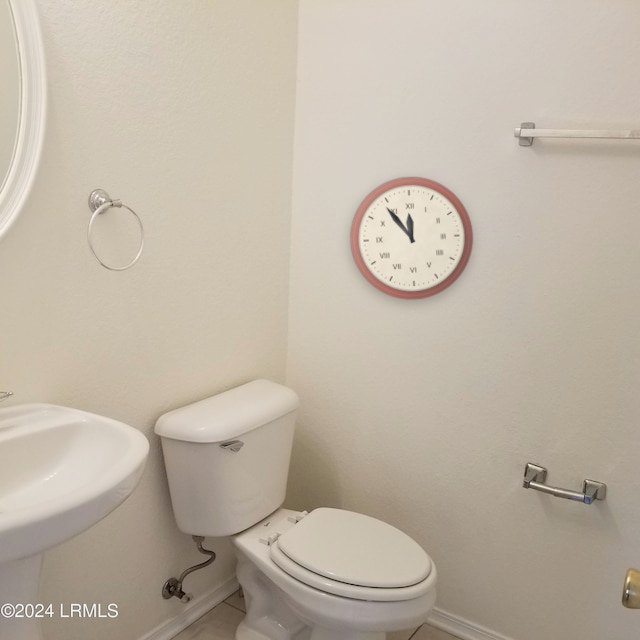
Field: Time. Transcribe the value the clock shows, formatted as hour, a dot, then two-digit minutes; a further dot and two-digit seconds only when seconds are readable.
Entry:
11.54
